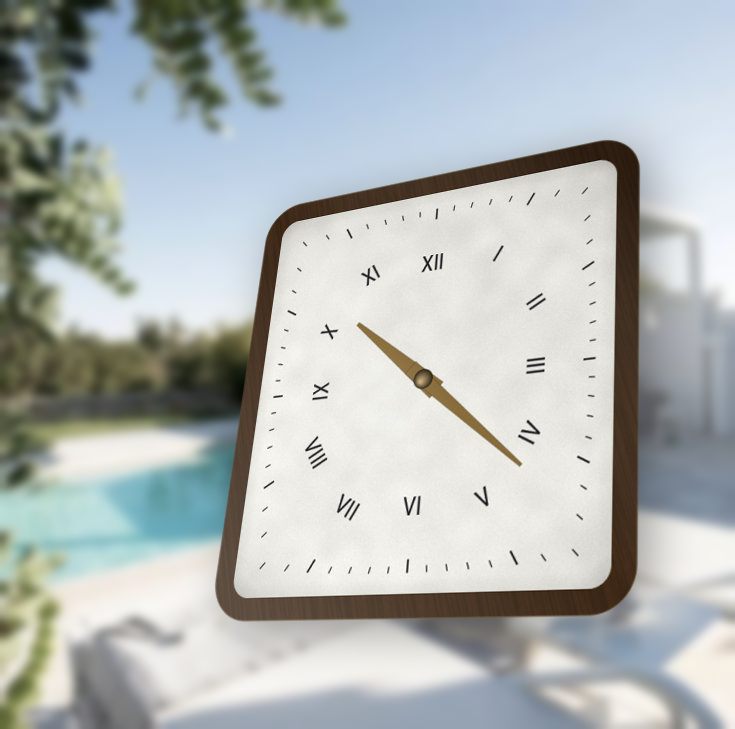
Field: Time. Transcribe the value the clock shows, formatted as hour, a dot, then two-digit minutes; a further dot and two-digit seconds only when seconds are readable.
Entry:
10.22
